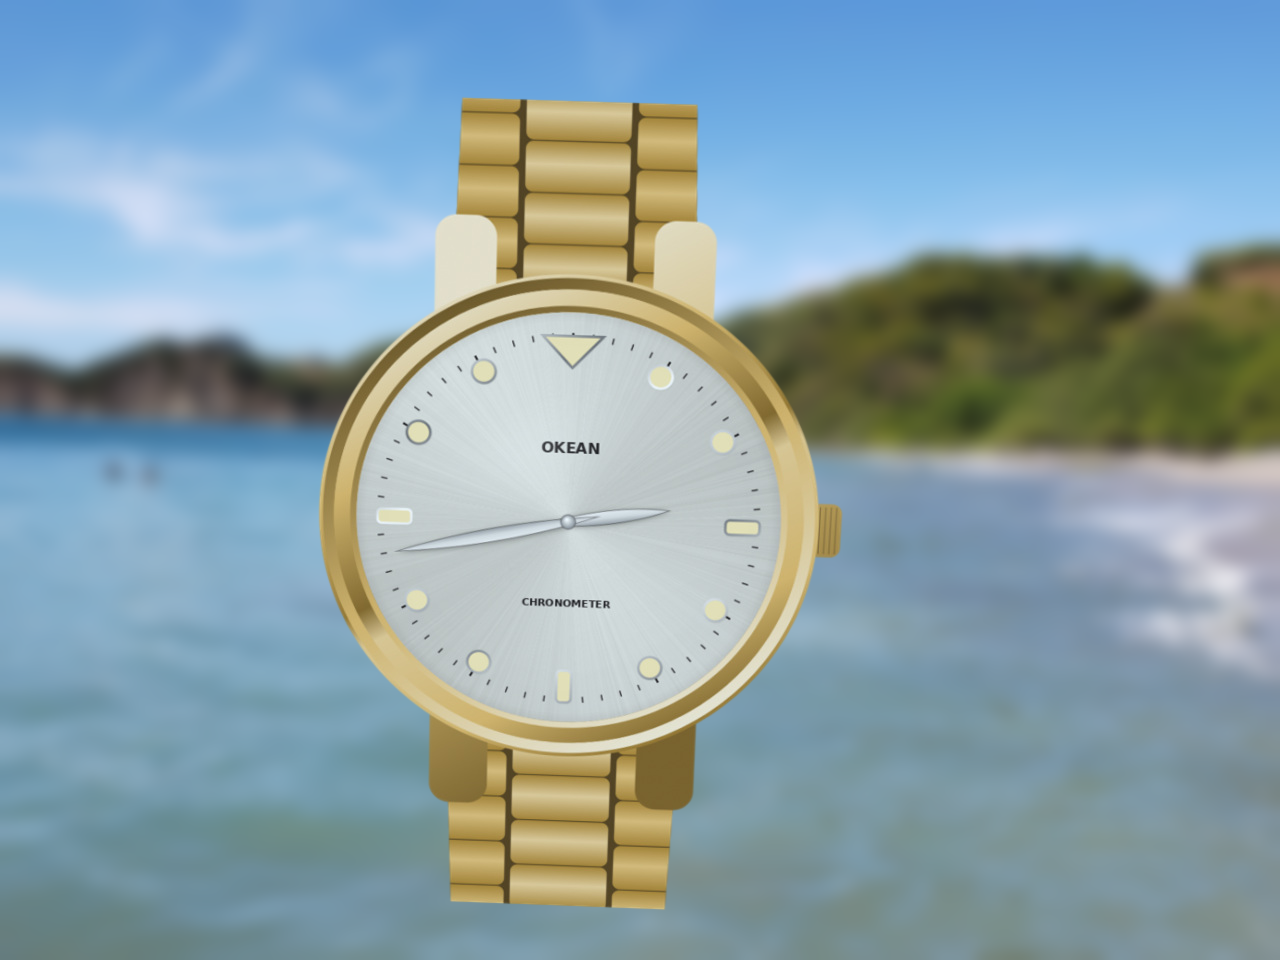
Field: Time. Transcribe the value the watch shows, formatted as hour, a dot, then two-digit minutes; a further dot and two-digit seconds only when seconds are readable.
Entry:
2.43
